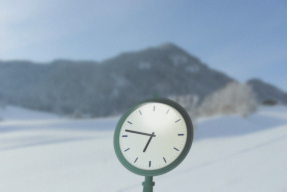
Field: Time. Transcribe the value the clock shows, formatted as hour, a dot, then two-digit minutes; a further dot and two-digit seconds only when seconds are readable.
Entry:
6.47
